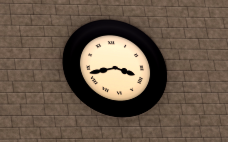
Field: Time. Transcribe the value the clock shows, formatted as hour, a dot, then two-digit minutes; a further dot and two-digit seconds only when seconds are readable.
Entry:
3.43
